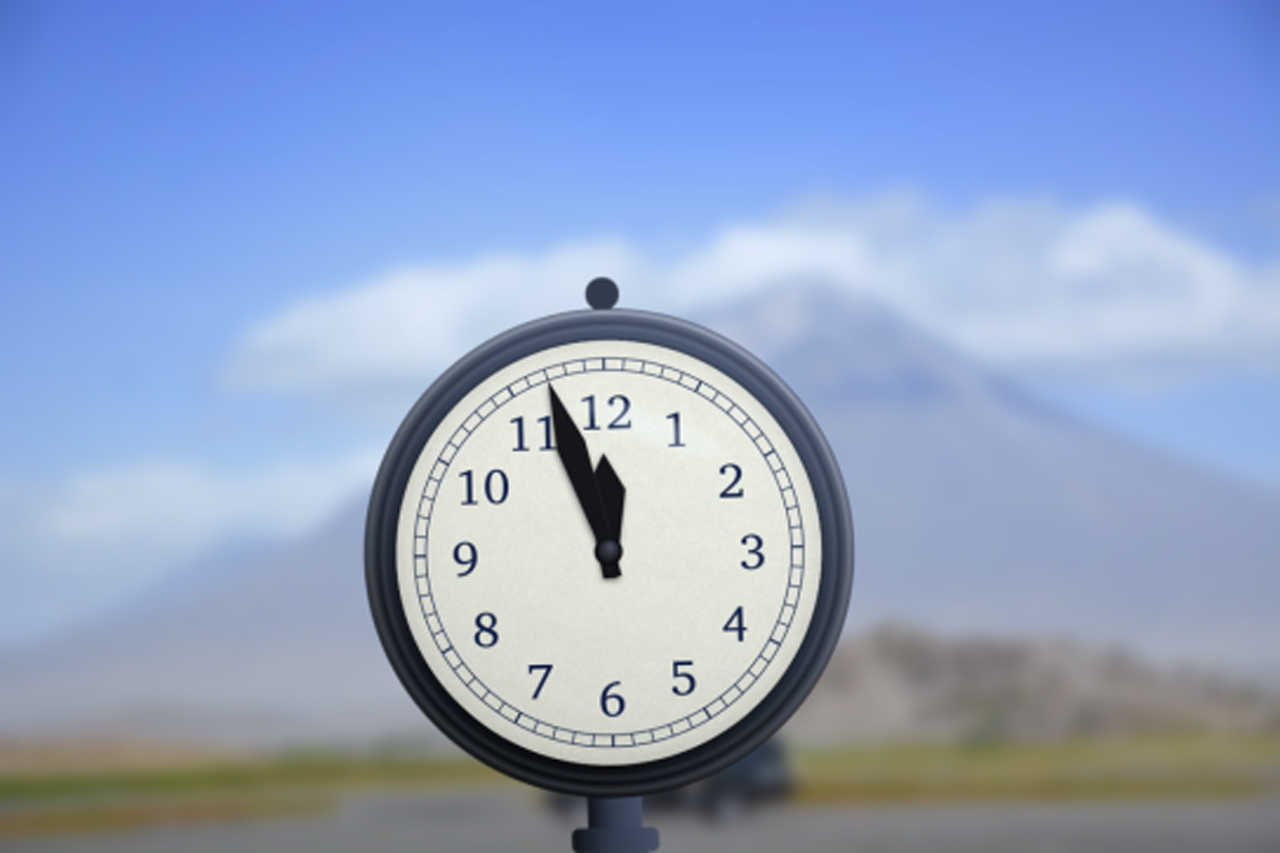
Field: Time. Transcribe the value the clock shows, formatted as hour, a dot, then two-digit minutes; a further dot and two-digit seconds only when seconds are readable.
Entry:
11.57
